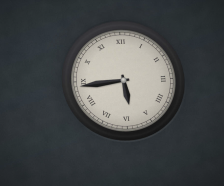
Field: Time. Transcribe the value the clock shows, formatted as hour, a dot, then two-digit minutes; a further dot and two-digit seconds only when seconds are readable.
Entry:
5.44
